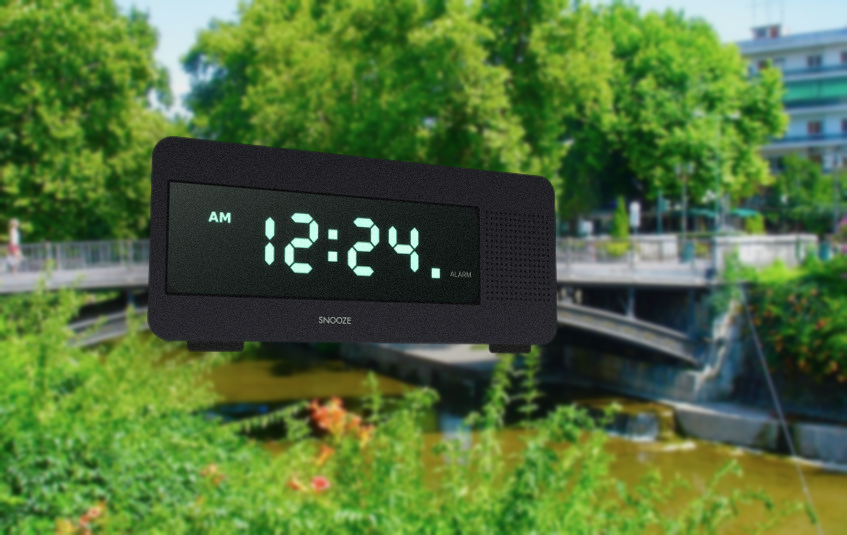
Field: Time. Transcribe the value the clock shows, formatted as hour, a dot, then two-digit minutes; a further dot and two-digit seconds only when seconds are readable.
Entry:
12.24
